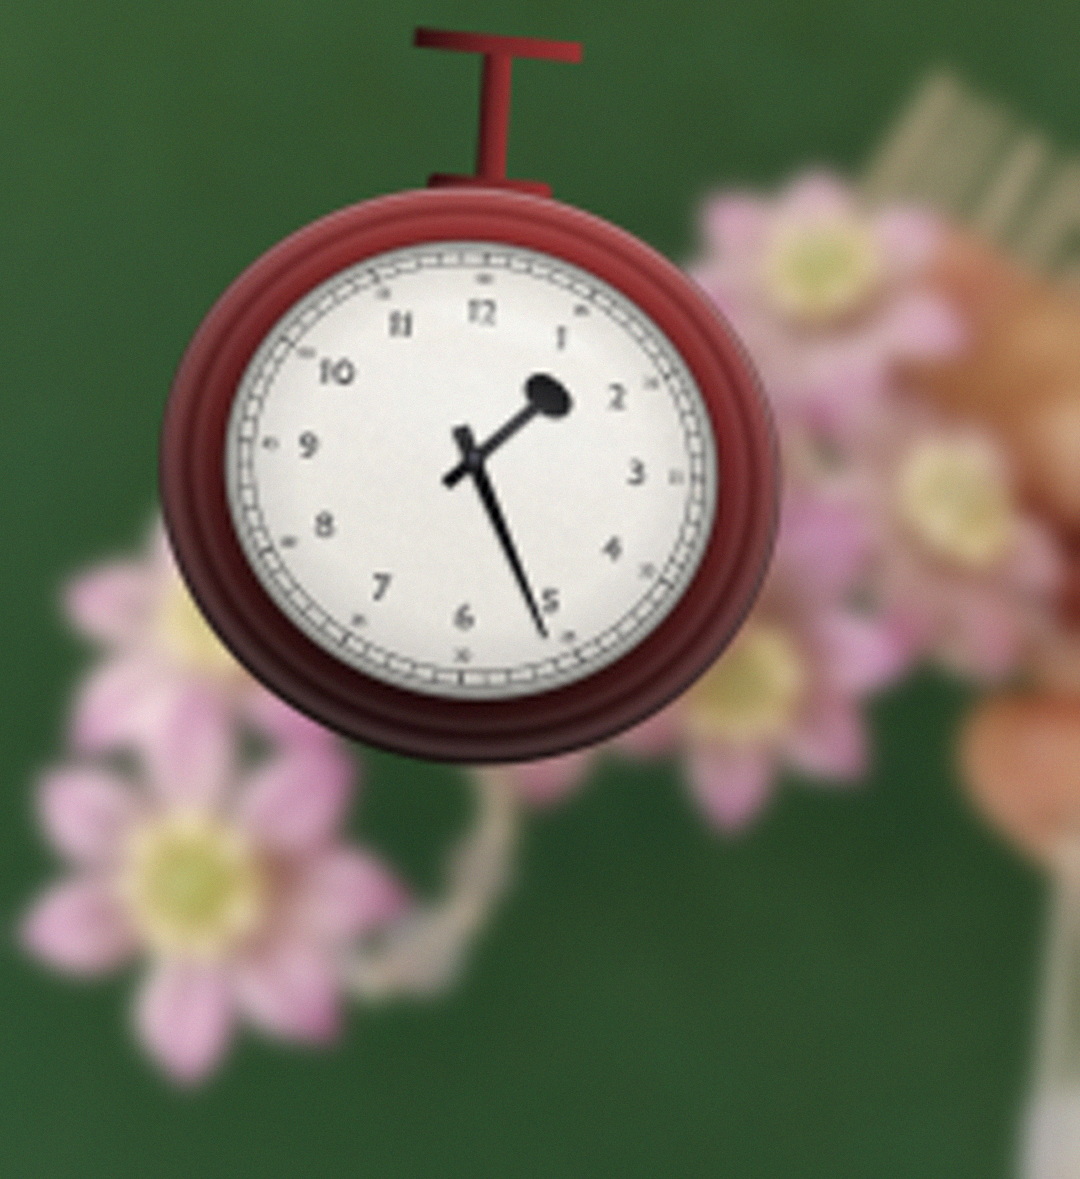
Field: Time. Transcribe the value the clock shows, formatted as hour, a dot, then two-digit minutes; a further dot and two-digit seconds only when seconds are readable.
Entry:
1.26
